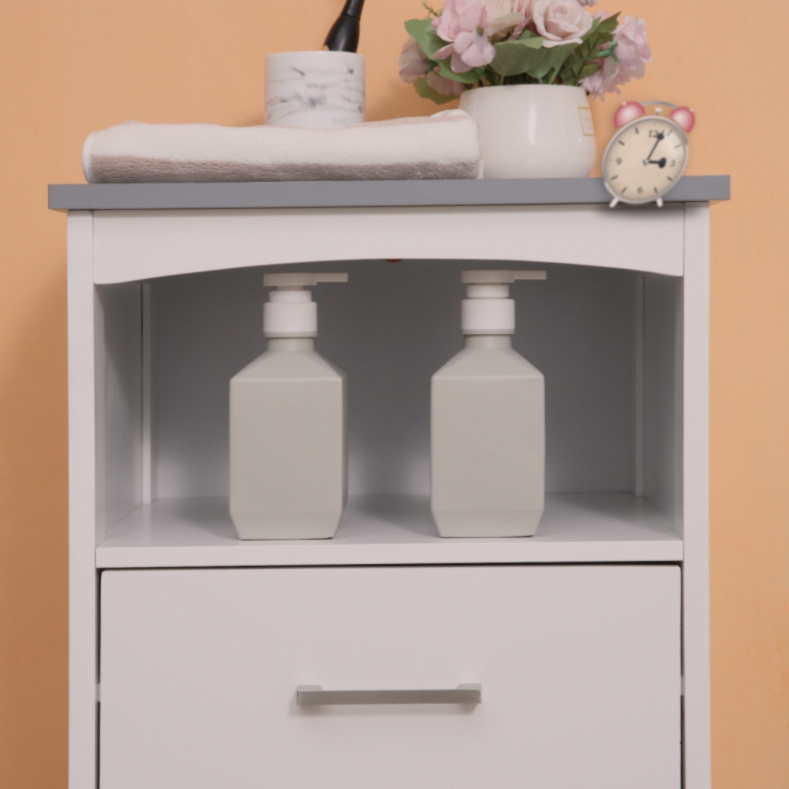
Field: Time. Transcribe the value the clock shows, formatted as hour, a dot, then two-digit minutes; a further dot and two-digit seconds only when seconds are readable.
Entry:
3.03
